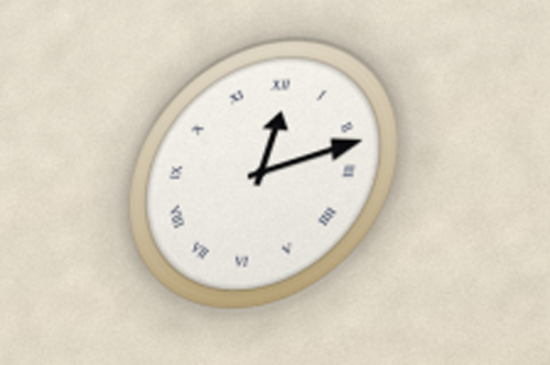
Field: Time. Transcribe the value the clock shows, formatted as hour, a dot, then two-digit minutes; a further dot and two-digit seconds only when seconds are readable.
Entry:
12.12
